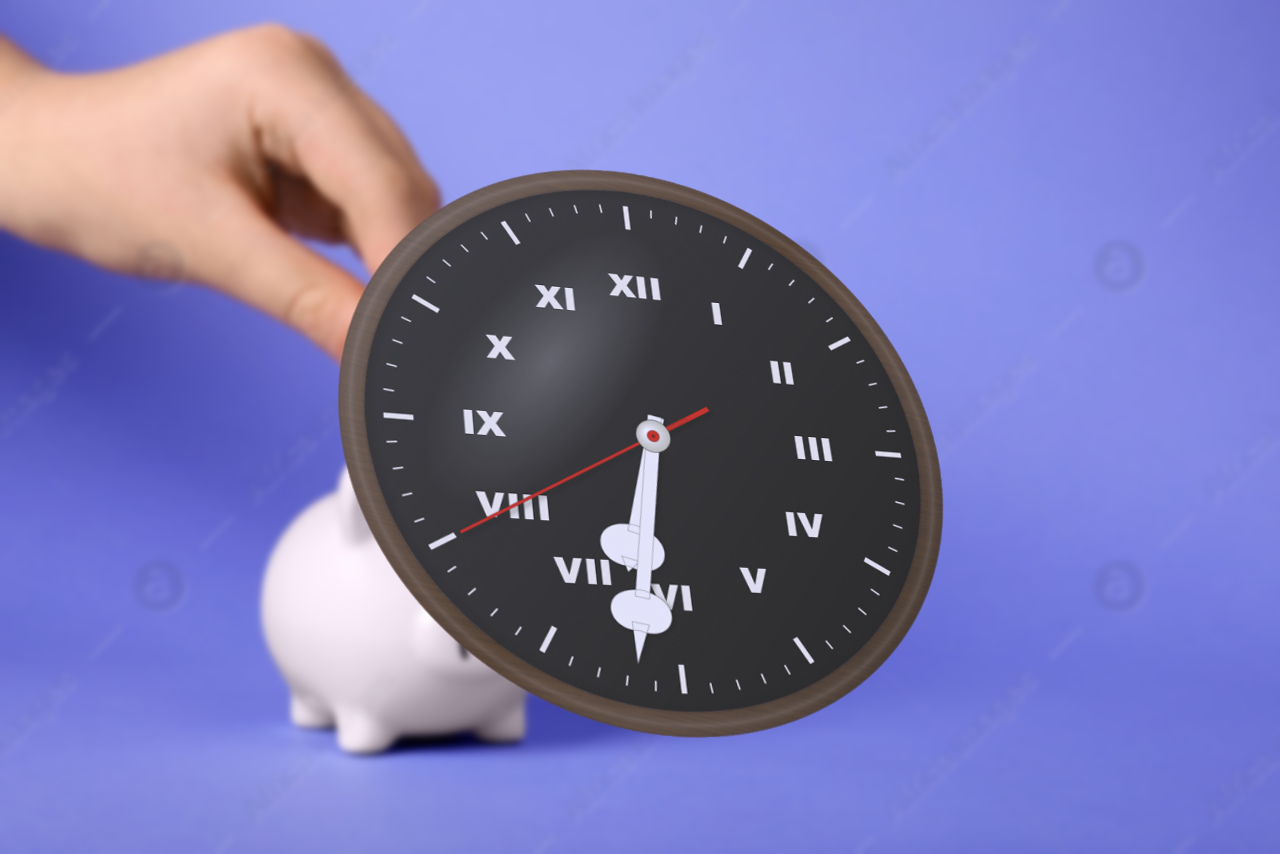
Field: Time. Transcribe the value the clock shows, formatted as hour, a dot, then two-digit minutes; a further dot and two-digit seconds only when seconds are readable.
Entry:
6.31.40
